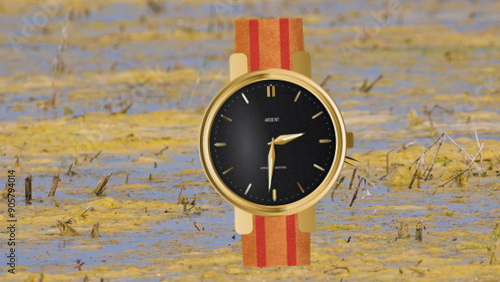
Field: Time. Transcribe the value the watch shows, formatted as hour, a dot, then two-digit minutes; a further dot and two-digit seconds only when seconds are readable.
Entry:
2.31
